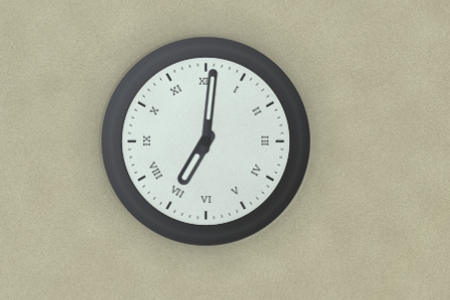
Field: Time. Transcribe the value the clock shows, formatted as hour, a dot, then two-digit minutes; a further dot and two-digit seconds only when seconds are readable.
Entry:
7.01
